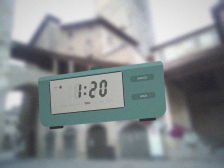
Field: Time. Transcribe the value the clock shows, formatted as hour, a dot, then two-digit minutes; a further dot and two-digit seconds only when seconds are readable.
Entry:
1.20
